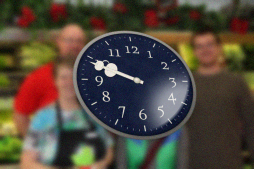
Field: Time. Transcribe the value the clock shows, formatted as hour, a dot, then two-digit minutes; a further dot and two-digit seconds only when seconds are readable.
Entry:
9.49
